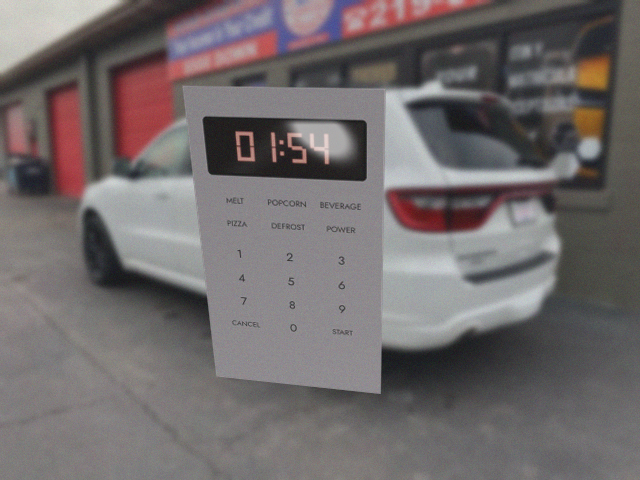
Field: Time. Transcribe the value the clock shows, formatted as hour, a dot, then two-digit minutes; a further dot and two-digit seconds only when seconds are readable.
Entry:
1.54
